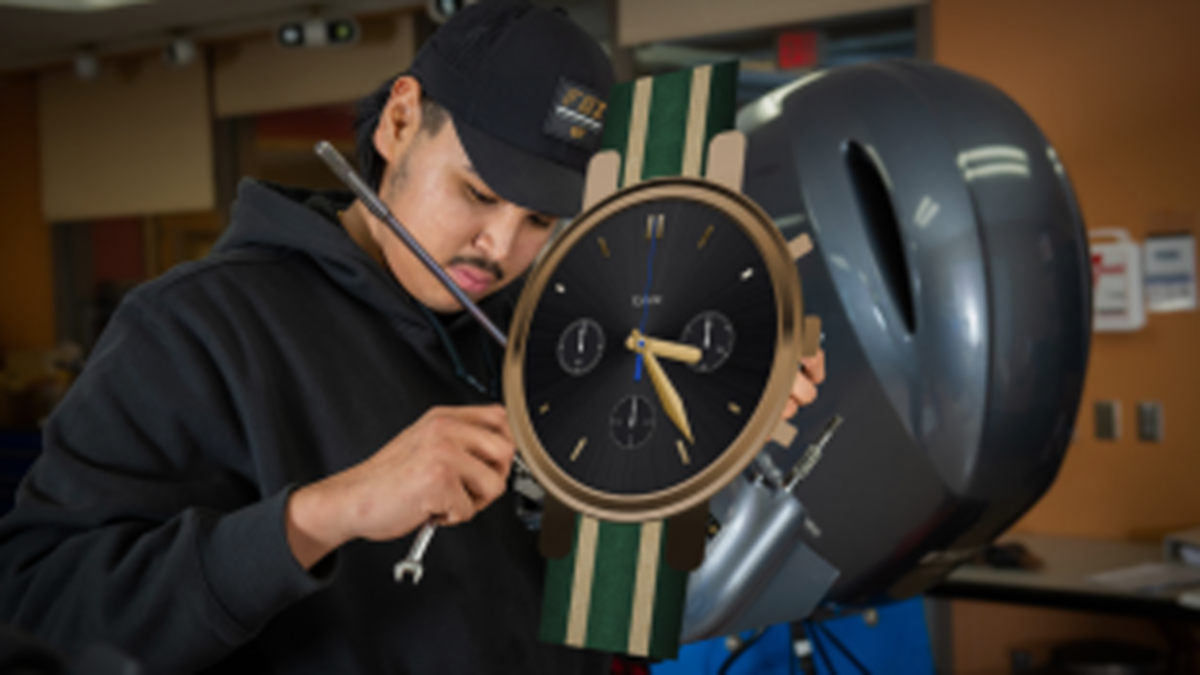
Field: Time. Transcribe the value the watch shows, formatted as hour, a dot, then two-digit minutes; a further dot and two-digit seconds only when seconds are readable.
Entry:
3.24
